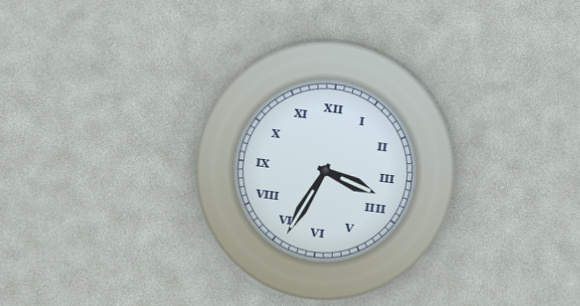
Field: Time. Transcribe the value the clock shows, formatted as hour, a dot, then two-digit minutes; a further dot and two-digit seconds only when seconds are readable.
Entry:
3.34
